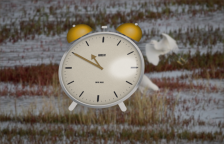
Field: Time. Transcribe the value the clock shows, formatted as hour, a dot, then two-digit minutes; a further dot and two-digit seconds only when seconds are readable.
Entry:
10.50
